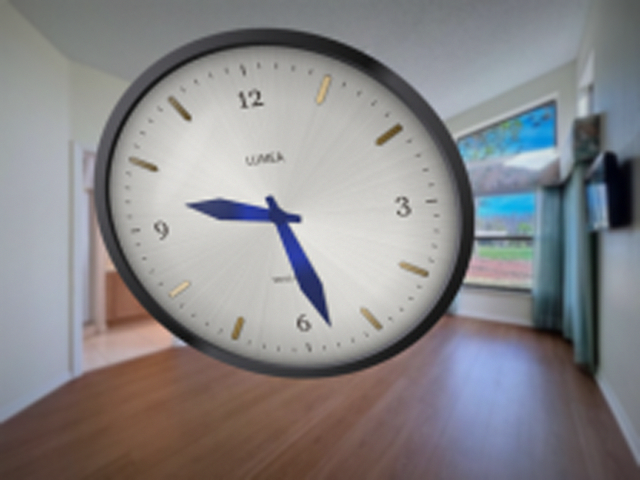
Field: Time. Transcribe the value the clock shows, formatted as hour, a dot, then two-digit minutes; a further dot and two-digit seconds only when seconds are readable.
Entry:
9.28
